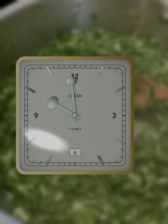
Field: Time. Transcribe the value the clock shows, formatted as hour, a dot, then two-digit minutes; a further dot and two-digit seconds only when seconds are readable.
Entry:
9.59
